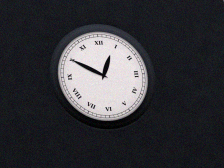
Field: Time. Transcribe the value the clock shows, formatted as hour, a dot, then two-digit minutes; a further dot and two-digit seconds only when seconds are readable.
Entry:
12.50
